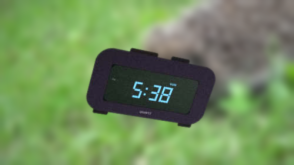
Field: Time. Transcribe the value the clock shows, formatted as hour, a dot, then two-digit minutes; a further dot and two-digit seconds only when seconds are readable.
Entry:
5.38
